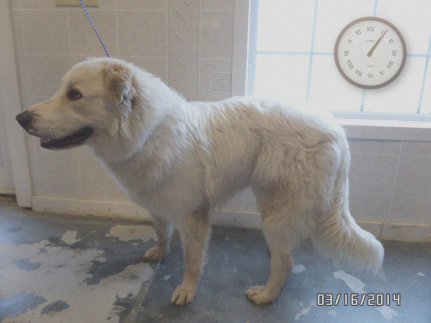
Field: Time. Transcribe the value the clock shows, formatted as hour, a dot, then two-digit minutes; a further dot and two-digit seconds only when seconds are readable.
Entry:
1.06
